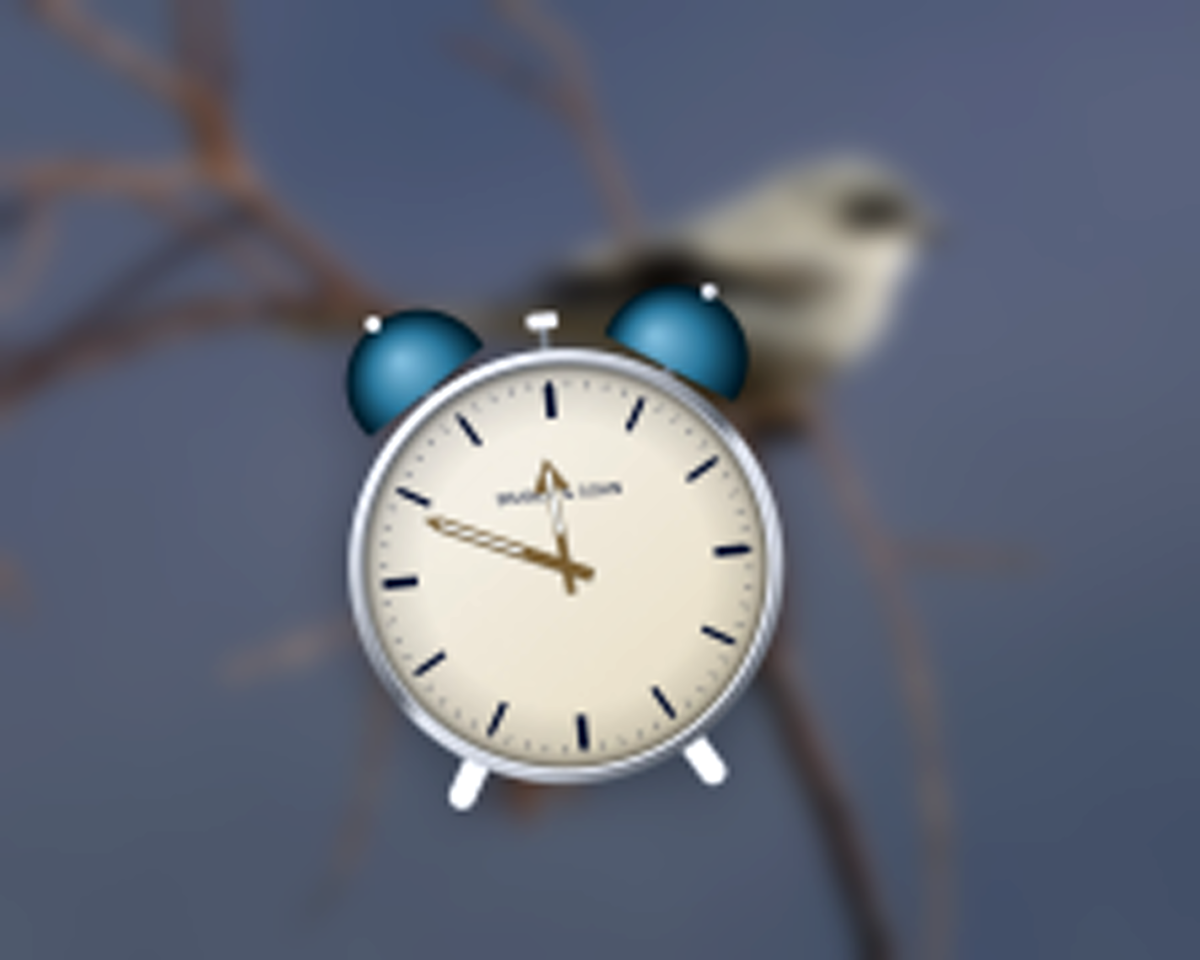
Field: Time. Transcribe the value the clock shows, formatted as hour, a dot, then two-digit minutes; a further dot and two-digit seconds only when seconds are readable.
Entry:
11.49
